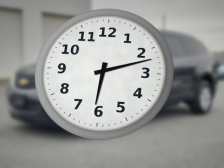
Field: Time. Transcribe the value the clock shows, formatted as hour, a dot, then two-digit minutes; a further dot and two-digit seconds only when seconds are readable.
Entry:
6.12
